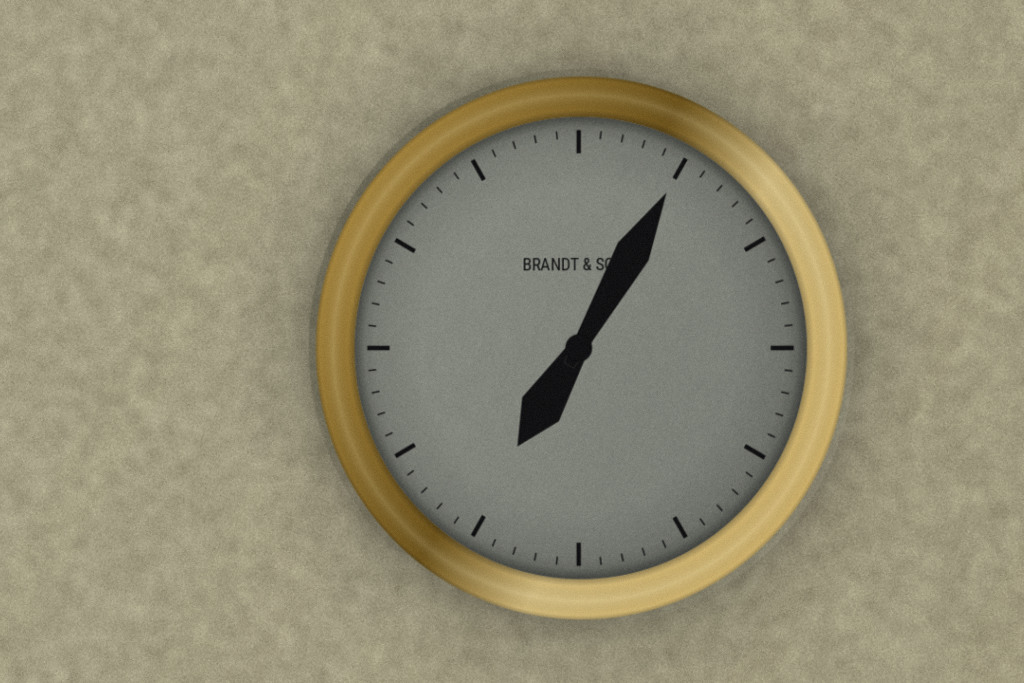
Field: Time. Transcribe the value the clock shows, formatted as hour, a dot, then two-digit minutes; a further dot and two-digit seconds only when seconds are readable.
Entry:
7.05
